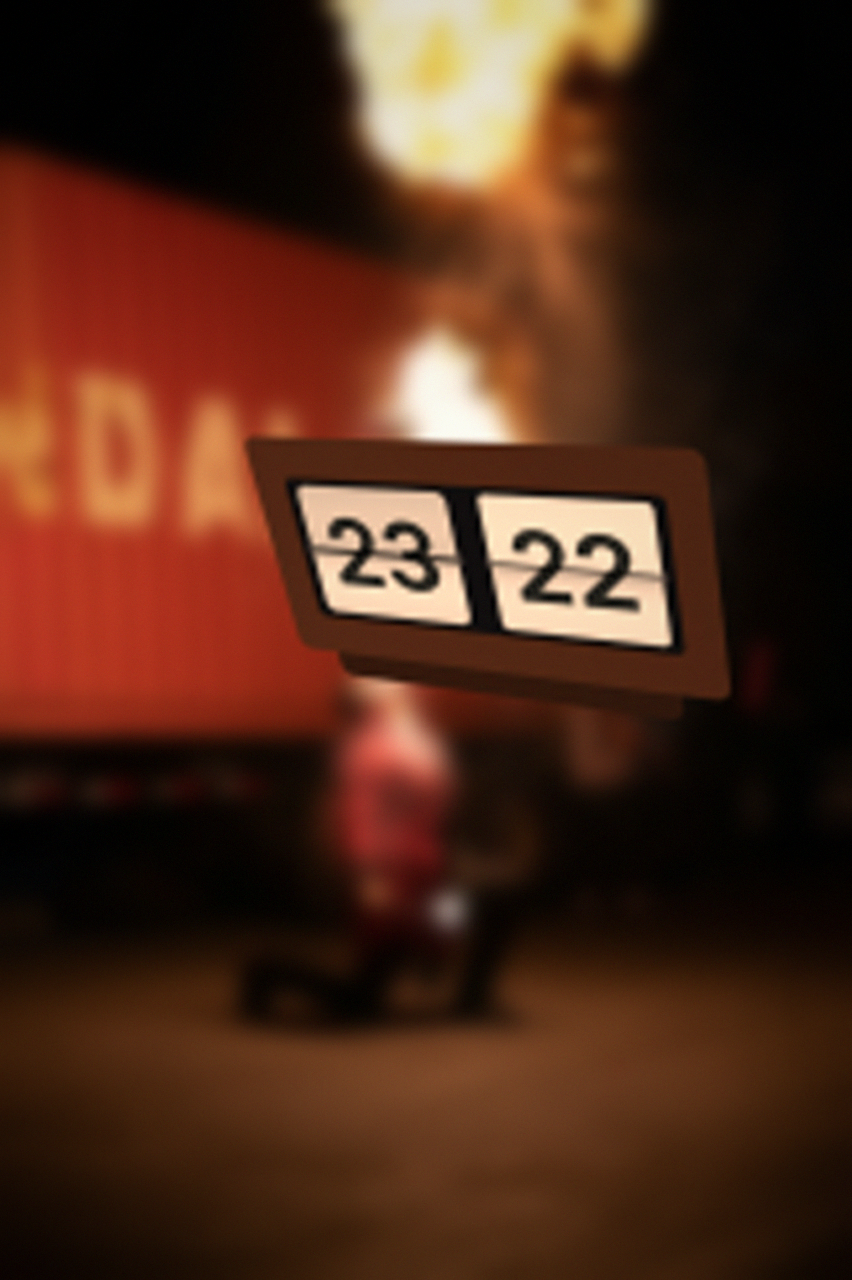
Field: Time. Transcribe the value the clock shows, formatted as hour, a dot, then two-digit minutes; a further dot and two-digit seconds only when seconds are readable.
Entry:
23.22
